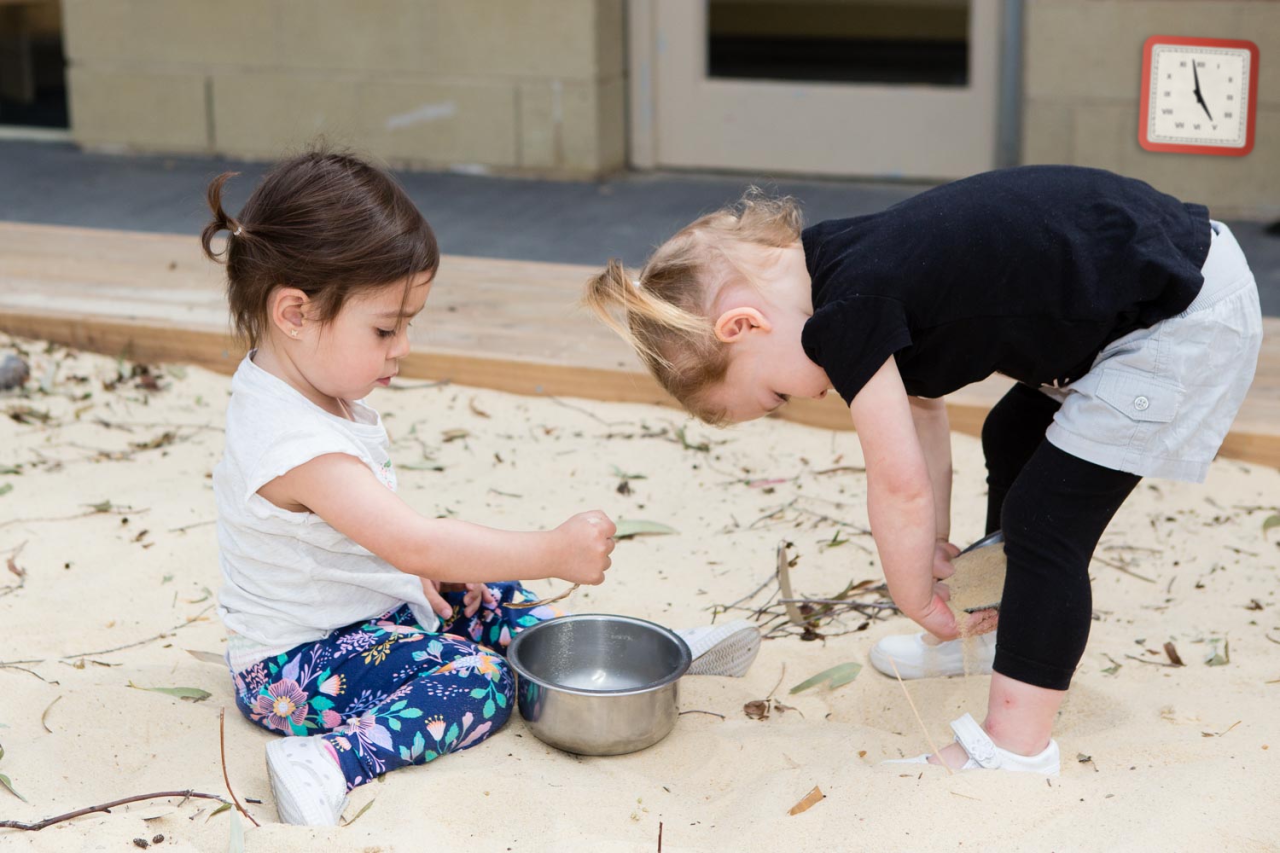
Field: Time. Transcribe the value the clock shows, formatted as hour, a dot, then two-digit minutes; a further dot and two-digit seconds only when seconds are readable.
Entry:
4.58
